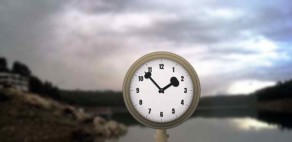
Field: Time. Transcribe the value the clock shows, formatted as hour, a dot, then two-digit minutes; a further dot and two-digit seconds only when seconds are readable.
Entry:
1.53
